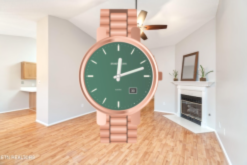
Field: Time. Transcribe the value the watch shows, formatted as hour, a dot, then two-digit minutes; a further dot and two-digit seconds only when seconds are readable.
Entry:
12.12
